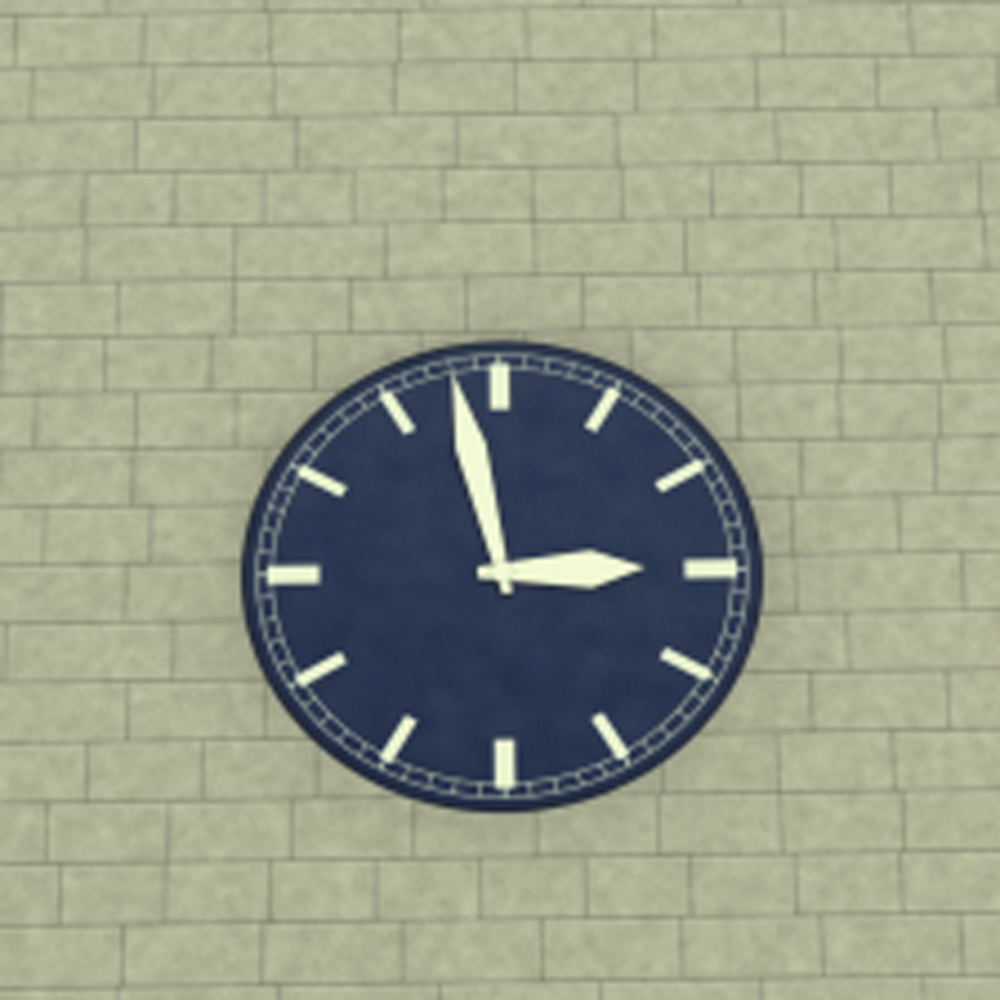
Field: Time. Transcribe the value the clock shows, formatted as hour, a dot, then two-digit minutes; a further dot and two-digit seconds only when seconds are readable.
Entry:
2.58
